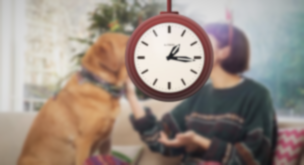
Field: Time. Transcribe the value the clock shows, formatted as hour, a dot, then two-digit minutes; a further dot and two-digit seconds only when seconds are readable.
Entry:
1.16
